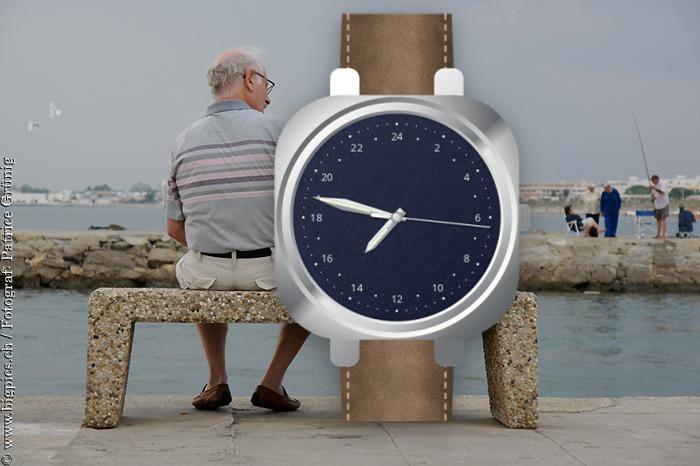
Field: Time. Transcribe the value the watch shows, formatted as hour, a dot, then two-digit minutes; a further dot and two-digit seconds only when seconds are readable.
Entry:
14.47.16
